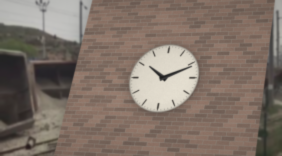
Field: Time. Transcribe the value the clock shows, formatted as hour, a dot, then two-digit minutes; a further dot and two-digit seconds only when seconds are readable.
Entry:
10.11
